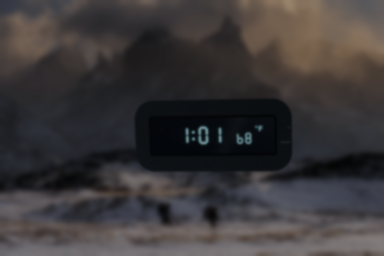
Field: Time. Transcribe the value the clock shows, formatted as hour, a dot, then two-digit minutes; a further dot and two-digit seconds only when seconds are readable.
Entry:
1.01
